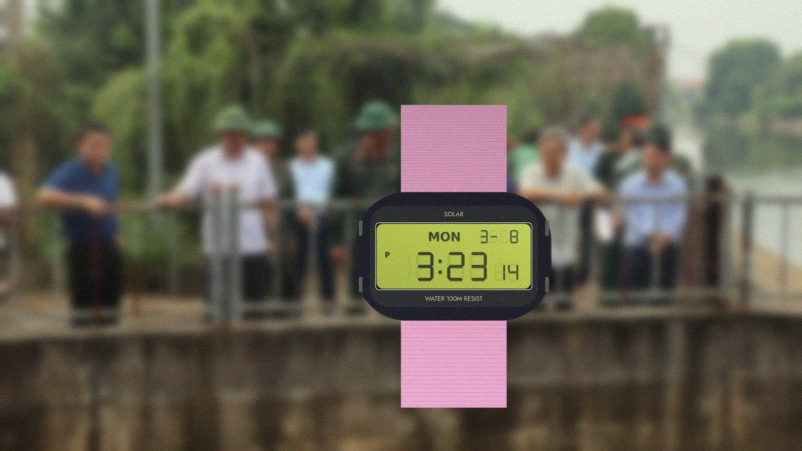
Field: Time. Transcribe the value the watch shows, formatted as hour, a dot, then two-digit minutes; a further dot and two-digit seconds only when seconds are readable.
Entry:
3.23.14
